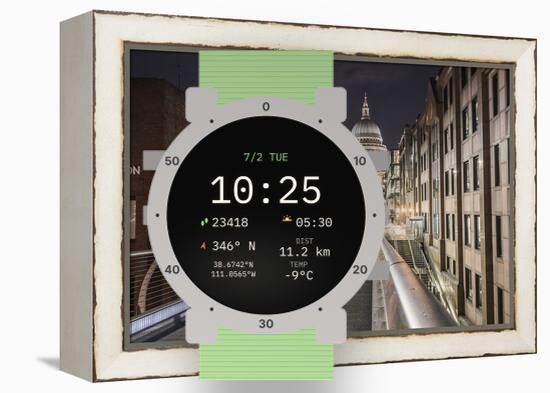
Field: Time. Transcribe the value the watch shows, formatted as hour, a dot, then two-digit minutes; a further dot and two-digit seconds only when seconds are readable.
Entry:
10.25
